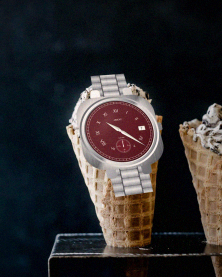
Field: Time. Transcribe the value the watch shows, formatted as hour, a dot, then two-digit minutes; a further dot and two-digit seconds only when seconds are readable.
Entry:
10.22
